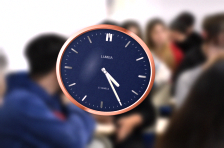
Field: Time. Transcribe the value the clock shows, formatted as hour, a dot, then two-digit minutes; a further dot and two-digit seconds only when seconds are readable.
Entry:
4.25
